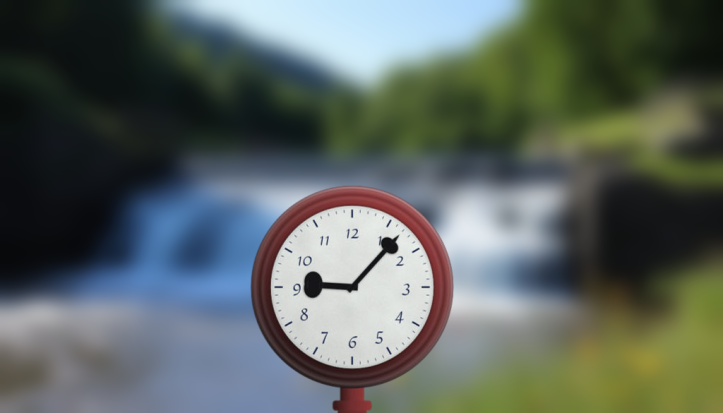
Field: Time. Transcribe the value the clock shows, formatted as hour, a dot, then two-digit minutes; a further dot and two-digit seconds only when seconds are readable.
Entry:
9.07
